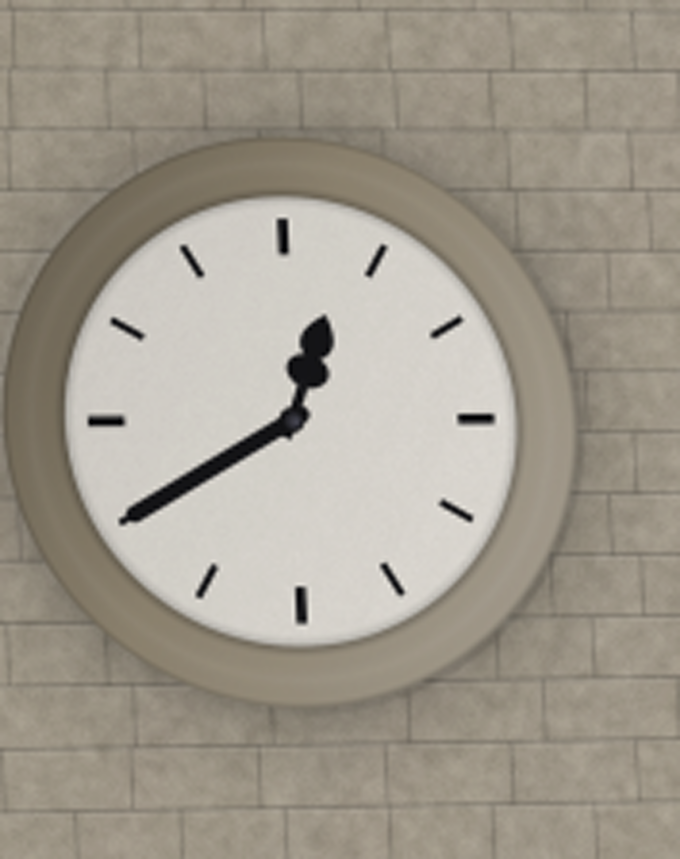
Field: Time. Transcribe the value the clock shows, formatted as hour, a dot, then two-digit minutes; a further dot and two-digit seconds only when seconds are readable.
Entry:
12.40
